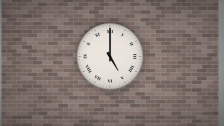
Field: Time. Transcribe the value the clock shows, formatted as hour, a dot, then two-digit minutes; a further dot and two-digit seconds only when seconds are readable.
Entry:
5.00
